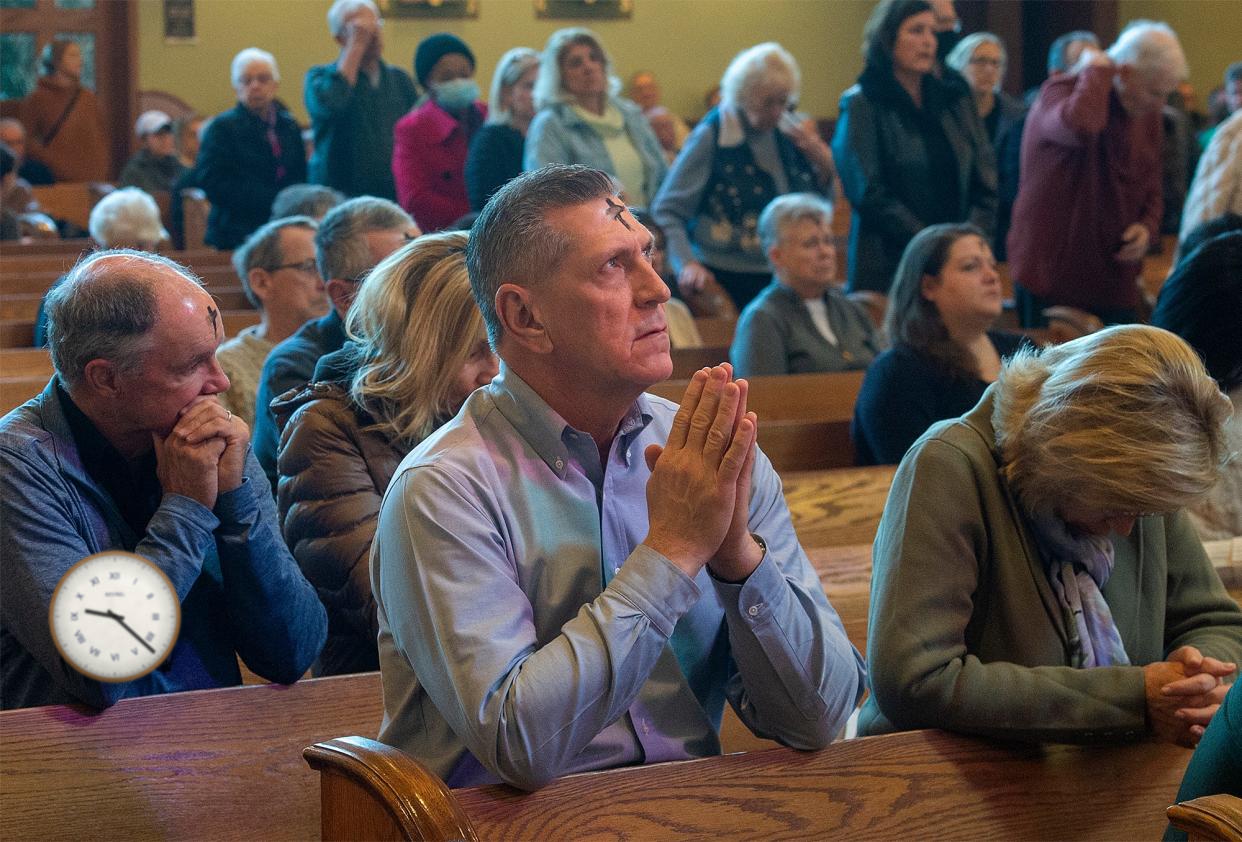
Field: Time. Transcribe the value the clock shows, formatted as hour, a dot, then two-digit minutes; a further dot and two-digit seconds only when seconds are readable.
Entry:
9.22
